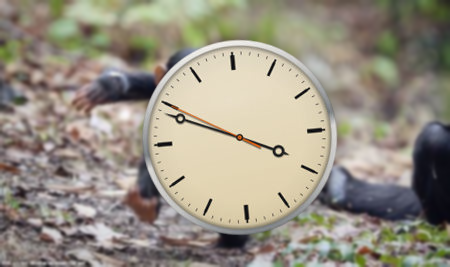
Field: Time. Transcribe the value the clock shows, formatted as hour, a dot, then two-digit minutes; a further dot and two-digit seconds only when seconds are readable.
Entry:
3.48.50
